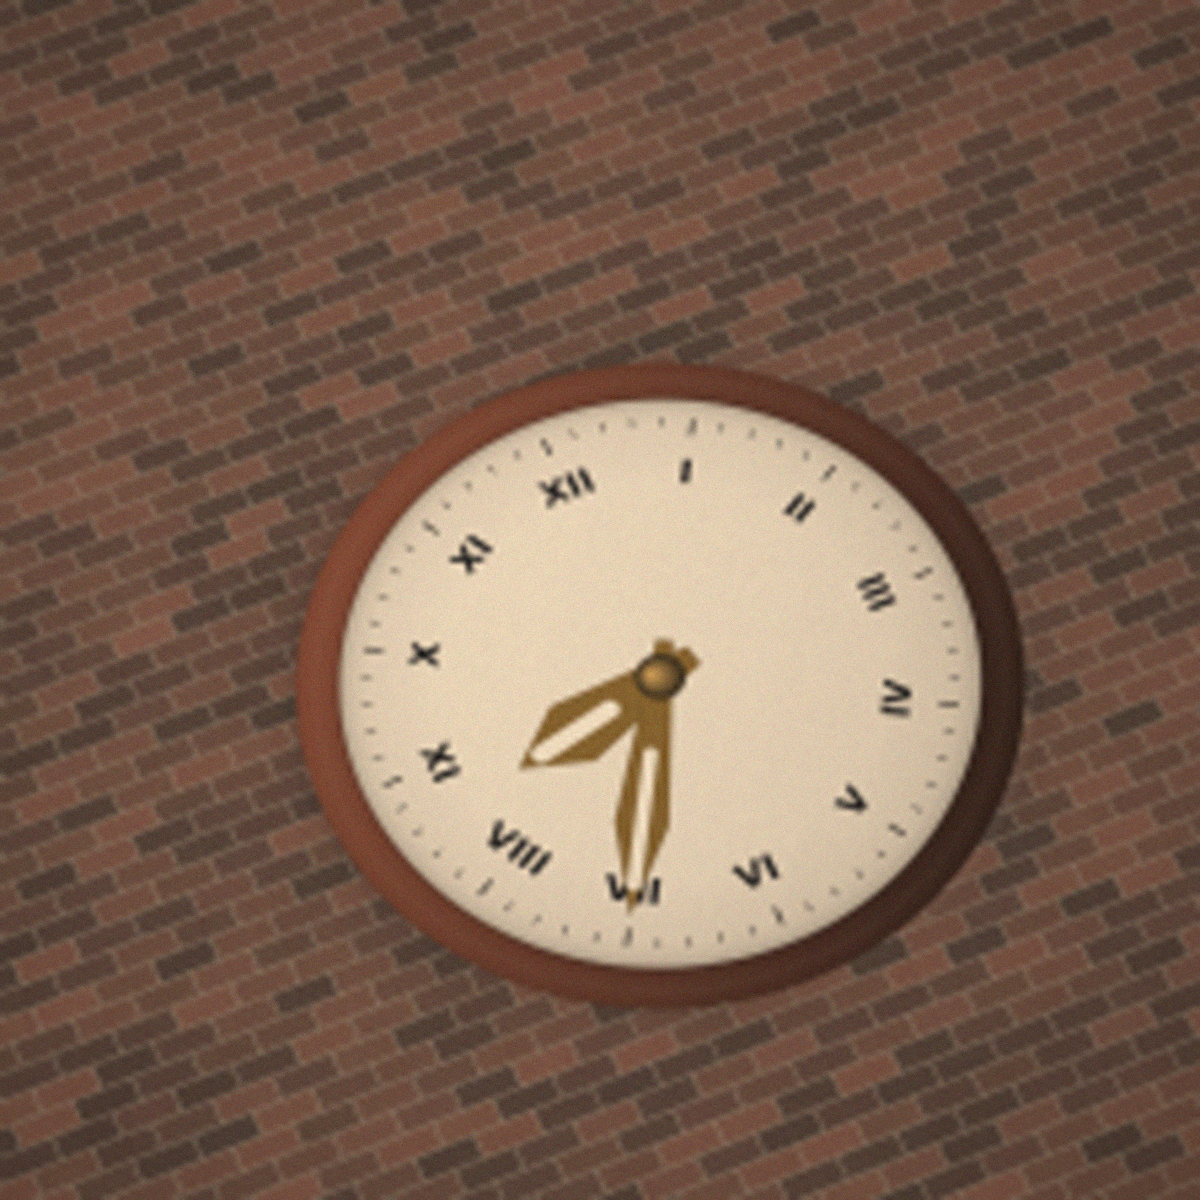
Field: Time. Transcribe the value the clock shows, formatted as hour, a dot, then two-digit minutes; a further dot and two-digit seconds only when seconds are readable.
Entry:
8.35
